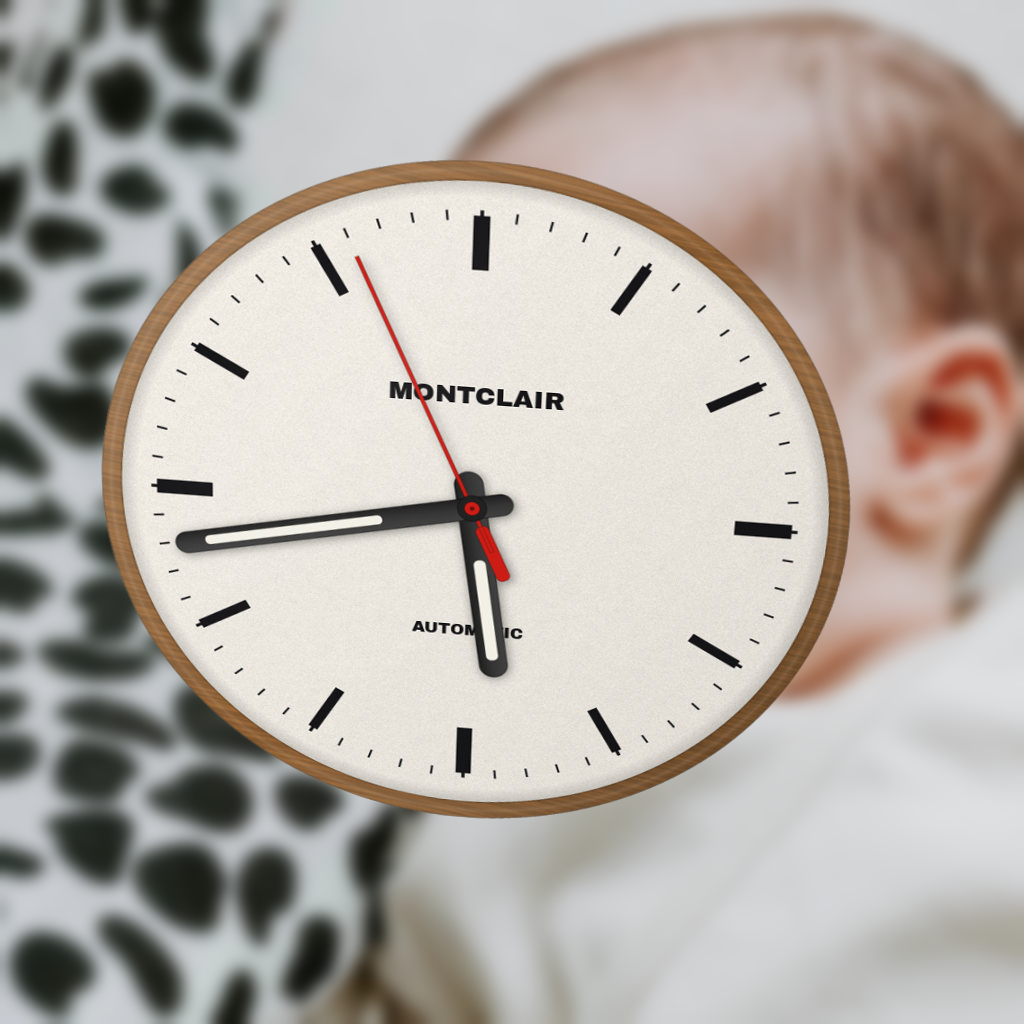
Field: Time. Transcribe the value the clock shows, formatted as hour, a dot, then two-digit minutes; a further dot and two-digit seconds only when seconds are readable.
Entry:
5.42.56
